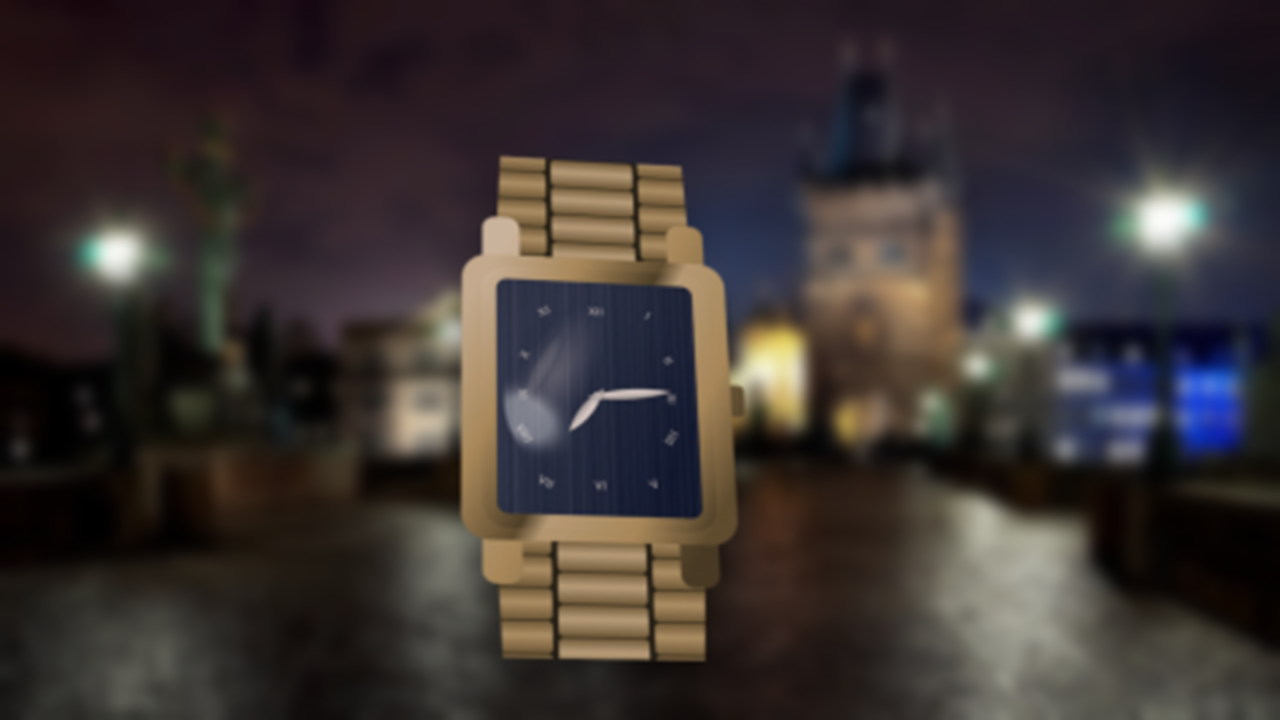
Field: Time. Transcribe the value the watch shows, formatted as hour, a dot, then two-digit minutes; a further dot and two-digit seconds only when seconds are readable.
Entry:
7.14
